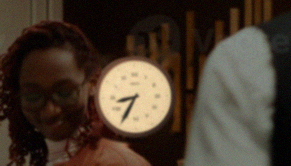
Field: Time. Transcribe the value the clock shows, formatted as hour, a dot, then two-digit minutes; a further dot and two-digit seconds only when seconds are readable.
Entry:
8.35
